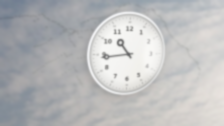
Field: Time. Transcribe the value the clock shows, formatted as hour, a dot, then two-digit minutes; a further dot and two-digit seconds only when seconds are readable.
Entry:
10.44
